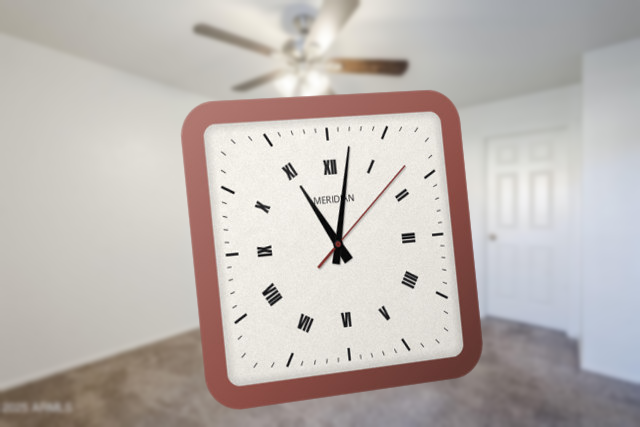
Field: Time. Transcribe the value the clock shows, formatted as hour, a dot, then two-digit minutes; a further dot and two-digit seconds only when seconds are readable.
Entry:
11.02.08
